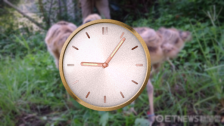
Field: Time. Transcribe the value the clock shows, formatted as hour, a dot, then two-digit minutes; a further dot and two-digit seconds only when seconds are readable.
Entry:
9.06
